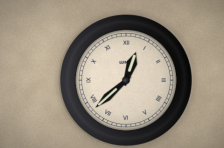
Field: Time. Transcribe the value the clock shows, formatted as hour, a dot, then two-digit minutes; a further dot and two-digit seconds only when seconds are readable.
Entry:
12.38
